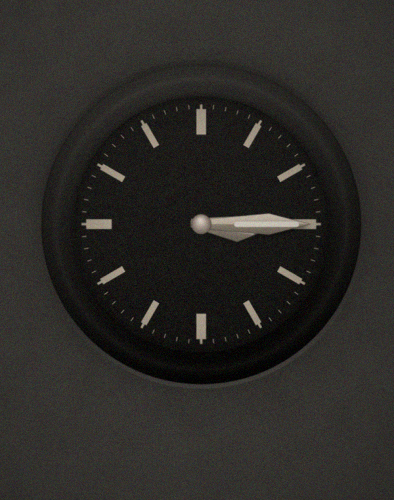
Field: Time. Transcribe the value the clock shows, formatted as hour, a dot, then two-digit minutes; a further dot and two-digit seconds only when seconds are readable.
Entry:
3.15
